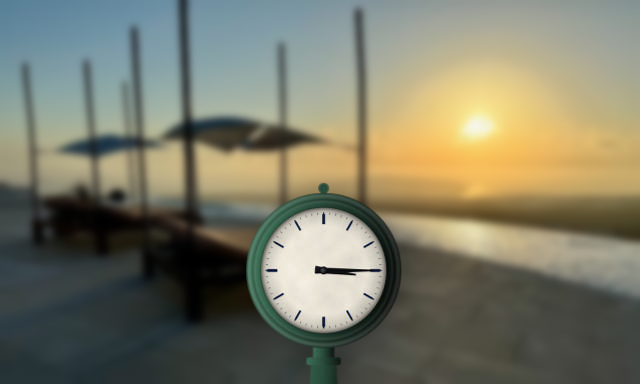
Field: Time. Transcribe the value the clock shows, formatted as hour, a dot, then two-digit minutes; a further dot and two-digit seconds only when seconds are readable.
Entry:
3.15
